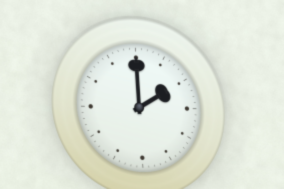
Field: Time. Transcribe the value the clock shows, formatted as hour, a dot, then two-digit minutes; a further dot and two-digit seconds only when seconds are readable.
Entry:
2.00
